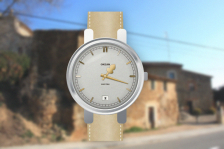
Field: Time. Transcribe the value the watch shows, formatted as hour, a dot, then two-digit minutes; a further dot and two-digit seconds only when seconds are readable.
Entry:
1.18
